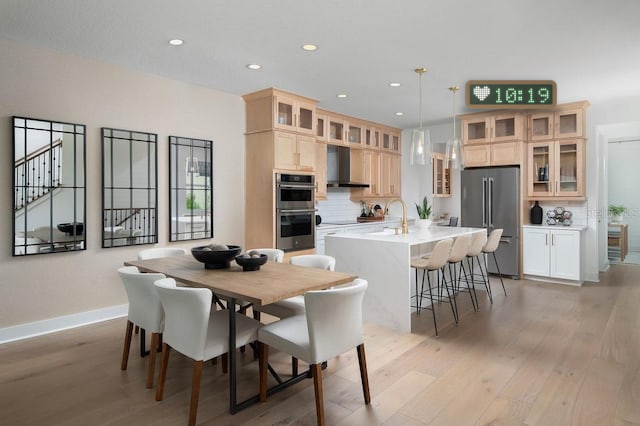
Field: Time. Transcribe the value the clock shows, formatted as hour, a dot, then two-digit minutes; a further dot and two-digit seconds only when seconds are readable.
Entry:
10.19
